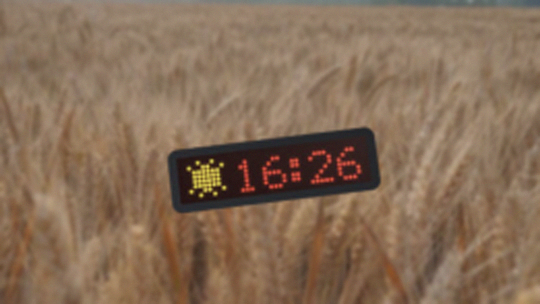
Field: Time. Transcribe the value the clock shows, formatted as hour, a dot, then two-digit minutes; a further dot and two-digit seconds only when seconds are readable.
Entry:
16.26
